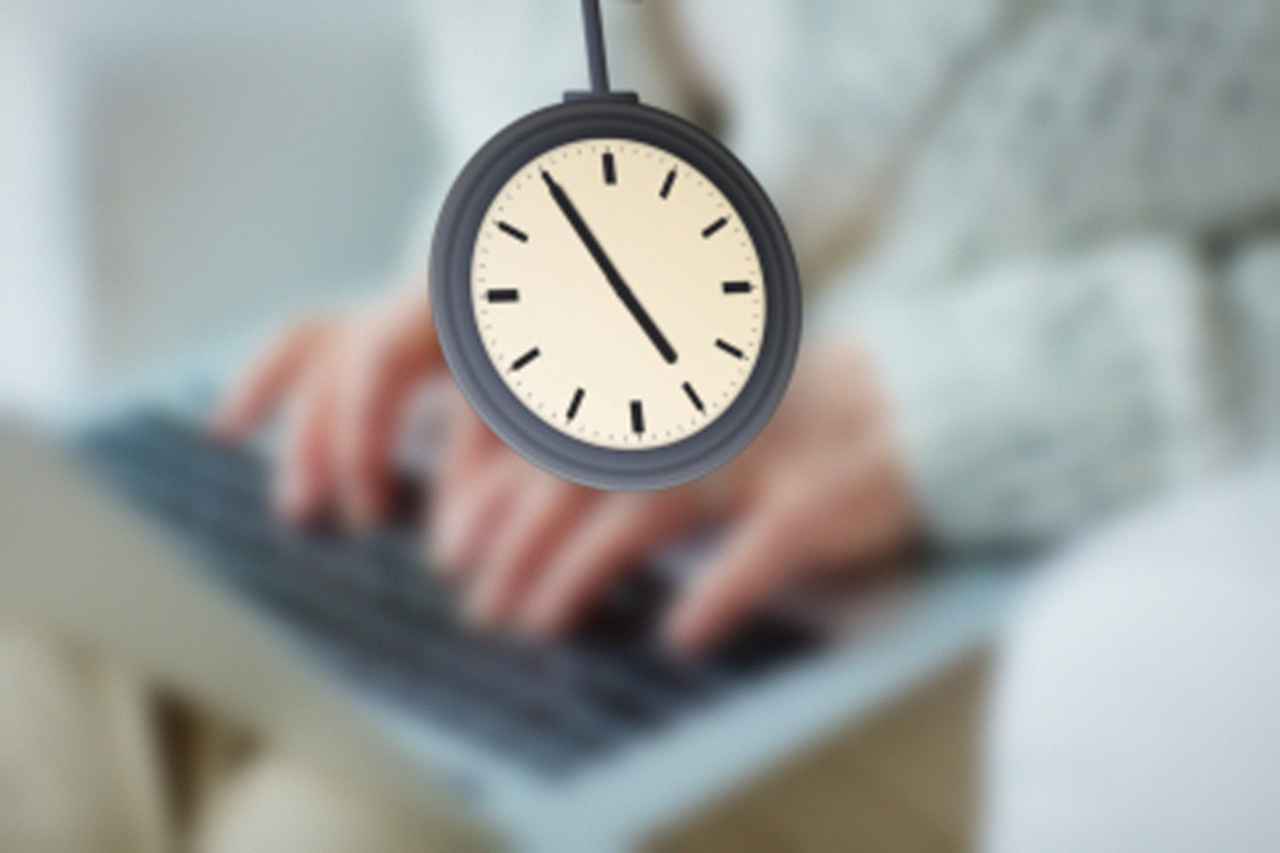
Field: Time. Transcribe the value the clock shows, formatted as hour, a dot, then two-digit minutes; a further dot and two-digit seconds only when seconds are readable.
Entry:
4.55
